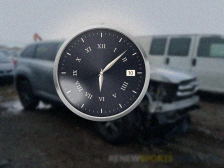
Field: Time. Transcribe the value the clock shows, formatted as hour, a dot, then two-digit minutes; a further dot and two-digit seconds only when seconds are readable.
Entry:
6.08
